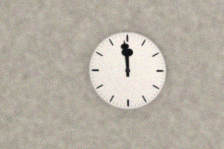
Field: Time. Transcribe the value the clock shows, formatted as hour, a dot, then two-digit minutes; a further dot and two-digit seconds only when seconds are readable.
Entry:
11.59
